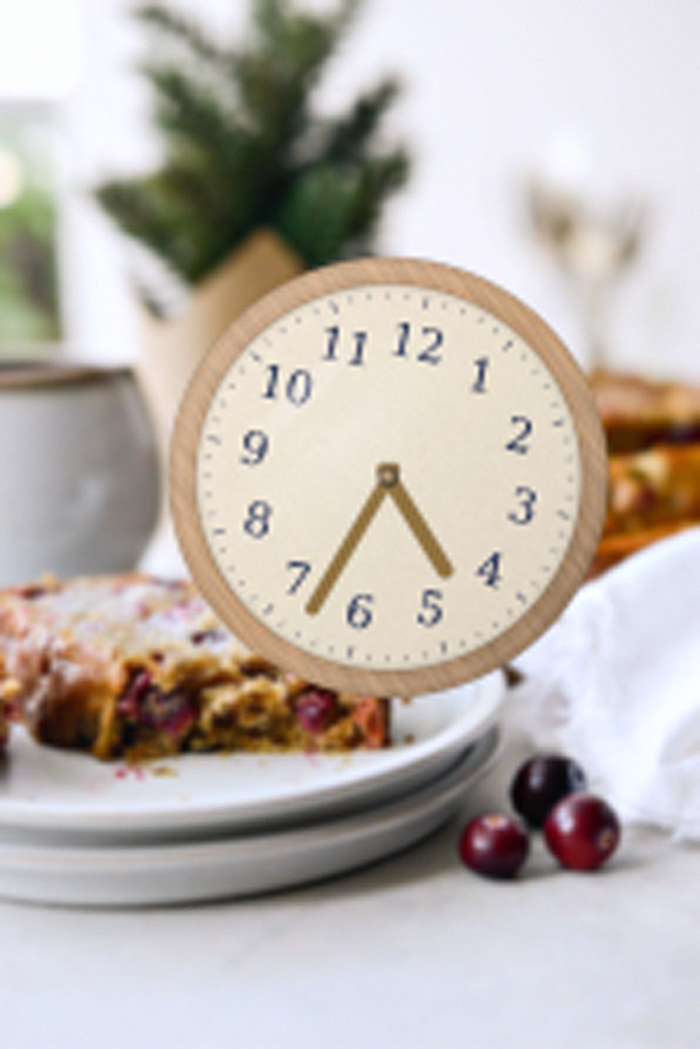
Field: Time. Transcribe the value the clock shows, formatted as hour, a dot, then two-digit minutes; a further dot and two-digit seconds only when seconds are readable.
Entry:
4.33
